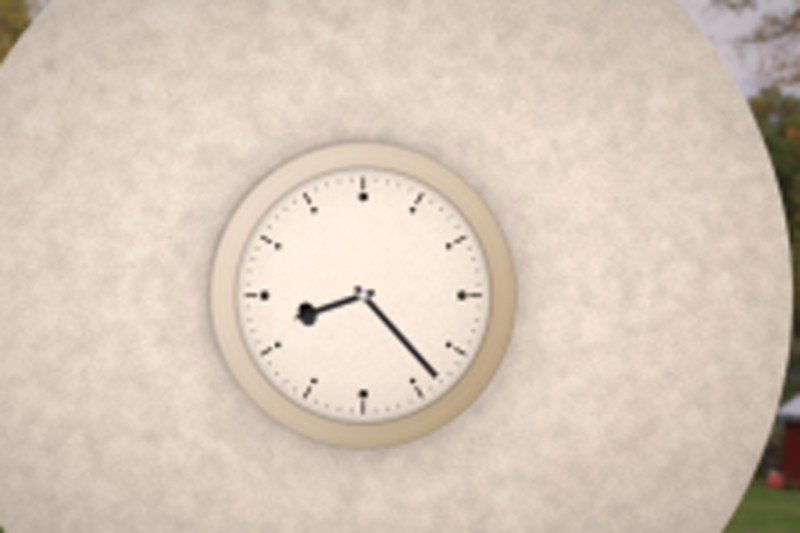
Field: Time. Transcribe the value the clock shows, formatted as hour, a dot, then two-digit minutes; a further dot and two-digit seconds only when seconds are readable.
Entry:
8.23
